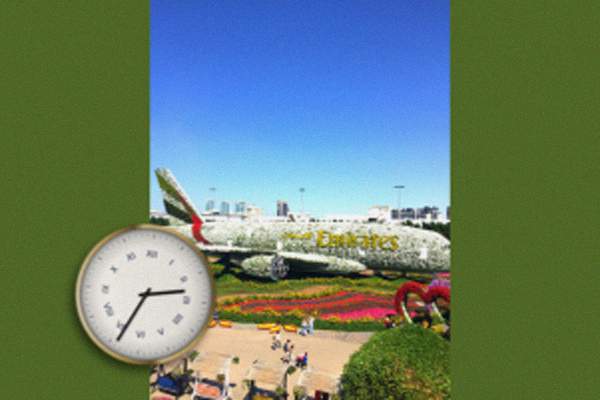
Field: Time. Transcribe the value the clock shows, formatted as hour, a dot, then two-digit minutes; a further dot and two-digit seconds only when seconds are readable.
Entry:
2.34
